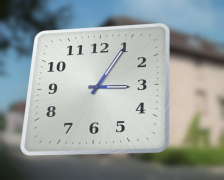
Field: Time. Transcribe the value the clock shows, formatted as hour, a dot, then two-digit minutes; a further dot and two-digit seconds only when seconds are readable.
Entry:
3.05
